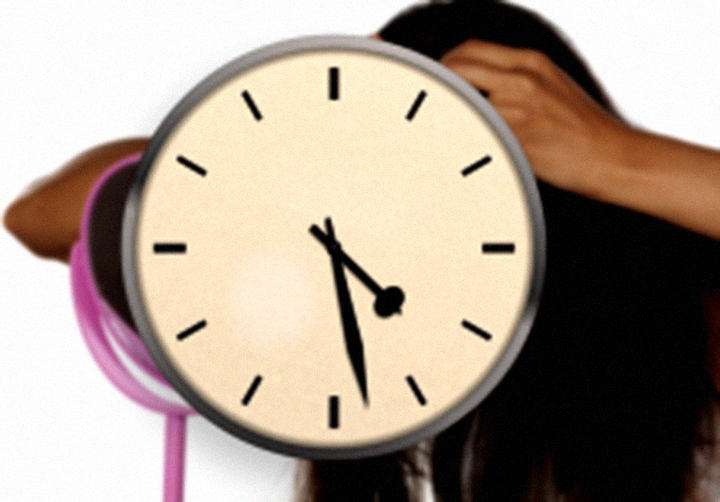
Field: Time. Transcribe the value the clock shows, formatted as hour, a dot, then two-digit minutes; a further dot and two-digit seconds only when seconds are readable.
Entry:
4.28
